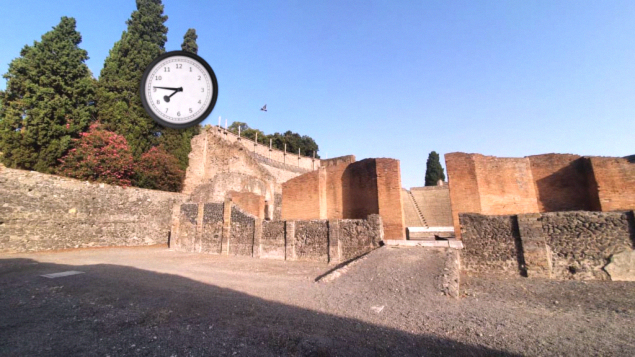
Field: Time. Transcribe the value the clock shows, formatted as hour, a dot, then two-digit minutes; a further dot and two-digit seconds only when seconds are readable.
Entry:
7.46
